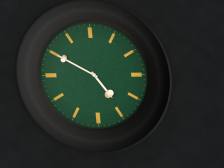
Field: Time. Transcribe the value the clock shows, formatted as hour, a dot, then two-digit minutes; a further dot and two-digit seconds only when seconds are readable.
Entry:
4.50
